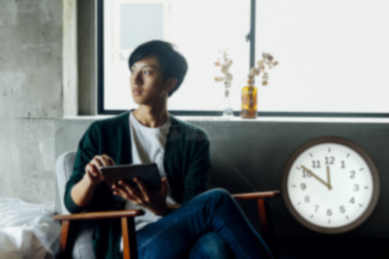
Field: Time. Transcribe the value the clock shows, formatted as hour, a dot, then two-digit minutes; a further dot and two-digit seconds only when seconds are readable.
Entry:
11.51
